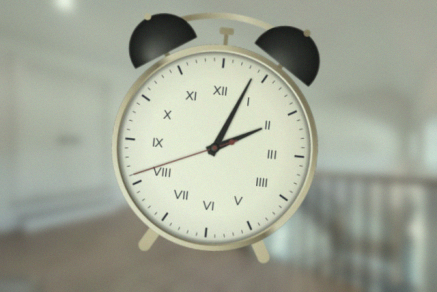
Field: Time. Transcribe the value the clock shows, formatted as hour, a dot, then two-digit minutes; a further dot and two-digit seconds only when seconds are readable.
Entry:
2.03.41
